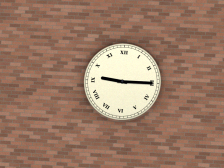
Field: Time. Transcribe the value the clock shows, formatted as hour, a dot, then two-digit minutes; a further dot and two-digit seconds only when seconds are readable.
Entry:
9.15
